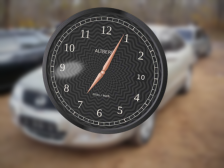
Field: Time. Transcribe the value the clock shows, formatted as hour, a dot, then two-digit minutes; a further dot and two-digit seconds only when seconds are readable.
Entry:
7.04
